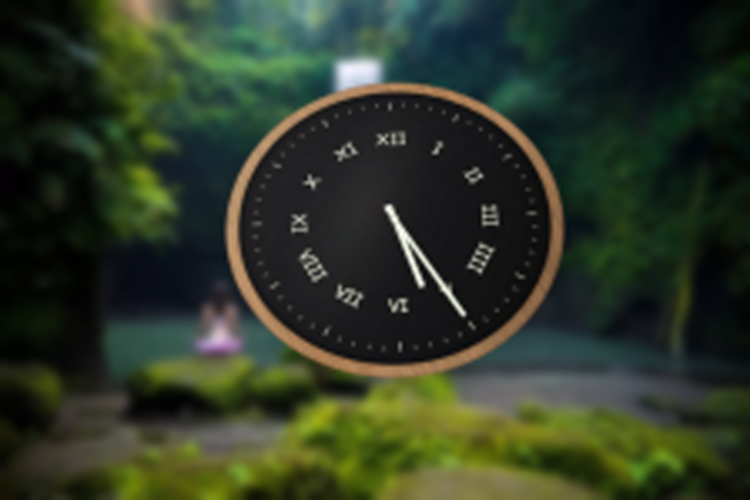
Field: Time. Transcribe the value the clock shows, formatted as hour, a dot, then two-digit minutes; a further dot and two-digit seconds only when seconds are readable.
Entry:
5.25
